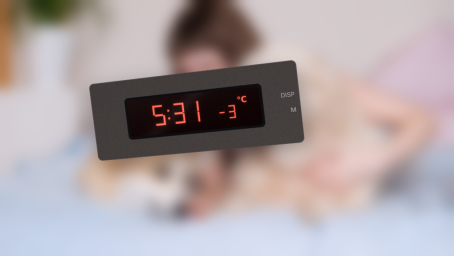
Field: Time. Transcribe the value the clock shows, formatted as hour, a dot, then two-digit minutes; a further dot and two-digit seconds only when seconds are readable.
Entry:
5.31
